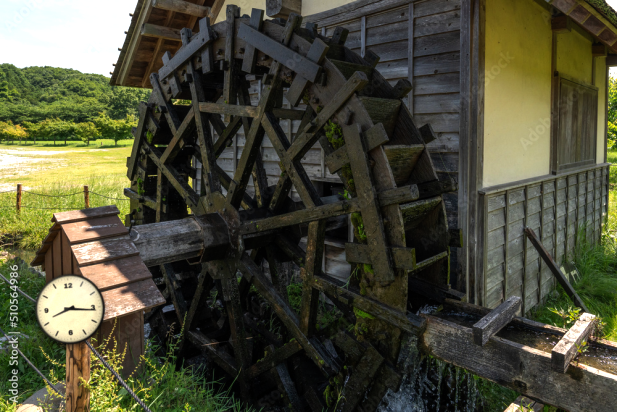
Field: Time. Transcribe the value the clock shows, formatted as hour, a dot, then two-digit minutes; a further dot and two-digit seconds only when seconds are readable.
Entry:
8.16
